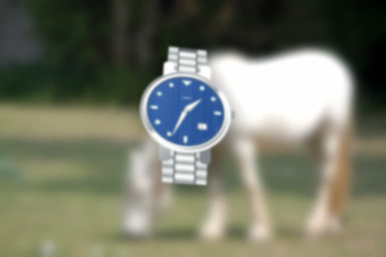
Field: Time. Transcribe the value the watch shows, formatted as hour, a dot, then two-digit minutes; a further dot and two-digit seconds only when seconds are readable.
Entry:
1.34
